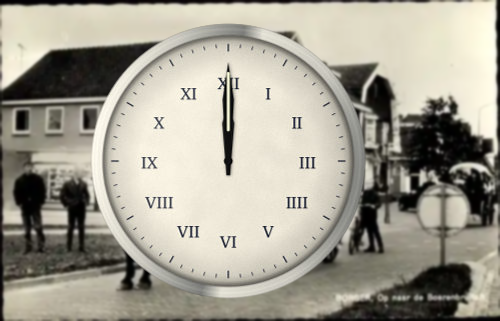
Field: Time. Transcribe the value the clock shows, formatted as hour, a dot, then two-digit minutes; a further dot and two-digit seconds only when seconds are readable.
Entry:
12.00
